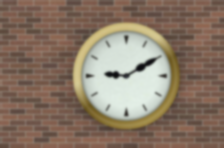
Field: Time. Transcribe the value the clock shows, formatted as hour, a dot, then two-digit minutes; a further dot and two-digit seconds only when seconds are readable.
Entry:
9.10
